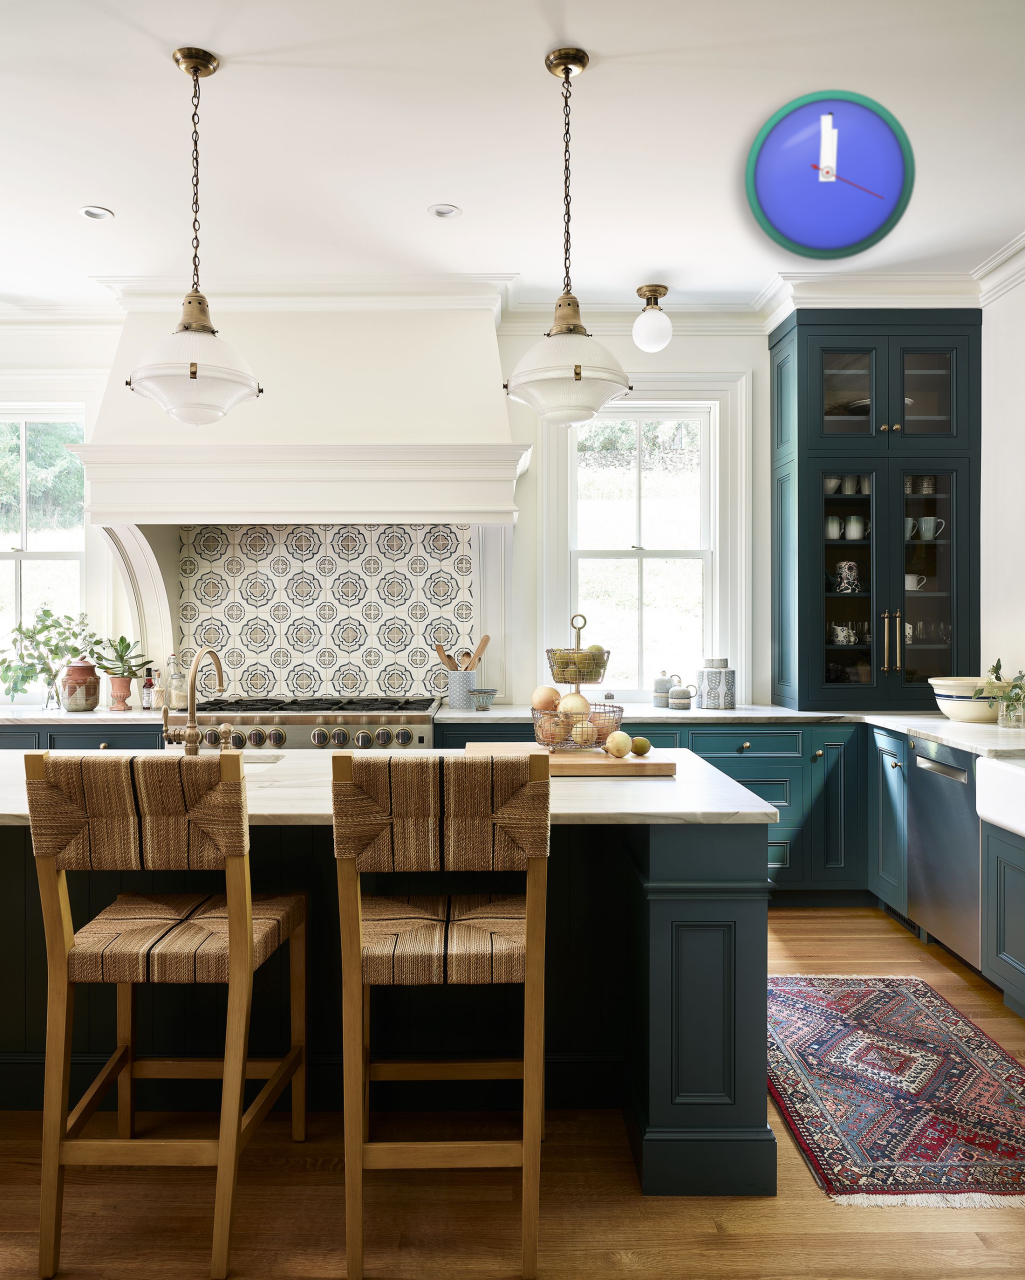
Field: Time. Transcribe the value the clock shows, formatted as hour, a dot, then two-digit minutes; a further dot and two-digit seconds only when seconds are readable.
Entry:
11.59.19
